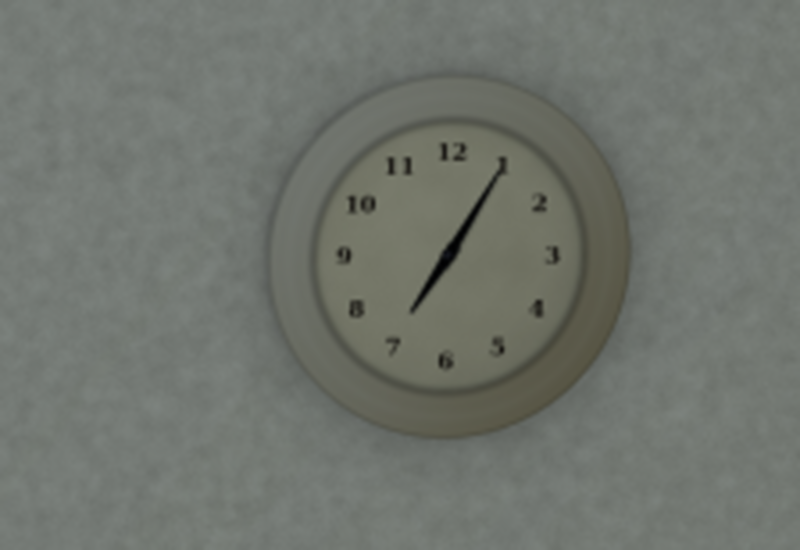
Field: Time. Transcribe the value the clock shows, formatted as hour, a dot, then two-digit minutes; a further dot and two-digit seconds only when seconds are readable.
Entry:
7.05
